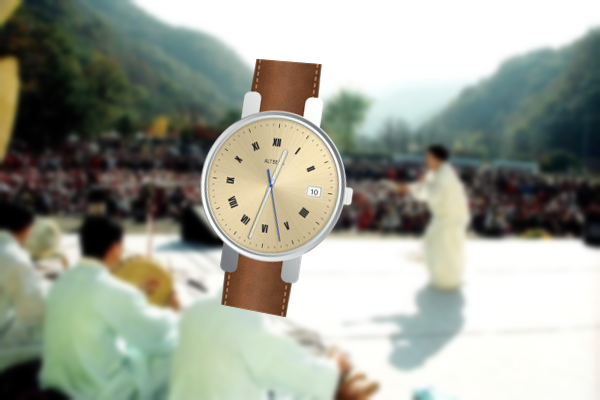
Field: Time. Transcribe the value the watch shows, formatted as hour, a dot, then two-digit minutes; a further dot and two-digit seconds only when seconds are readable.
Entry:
12.32.27
